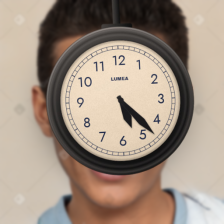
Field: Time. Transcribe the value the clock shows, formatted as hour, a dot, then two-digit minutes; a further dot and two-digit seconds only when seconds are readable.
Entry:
5.23
